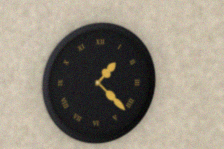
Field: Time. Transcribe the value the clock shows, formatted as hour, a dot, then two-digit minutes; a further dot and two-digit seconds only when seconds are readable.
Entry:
1.22
